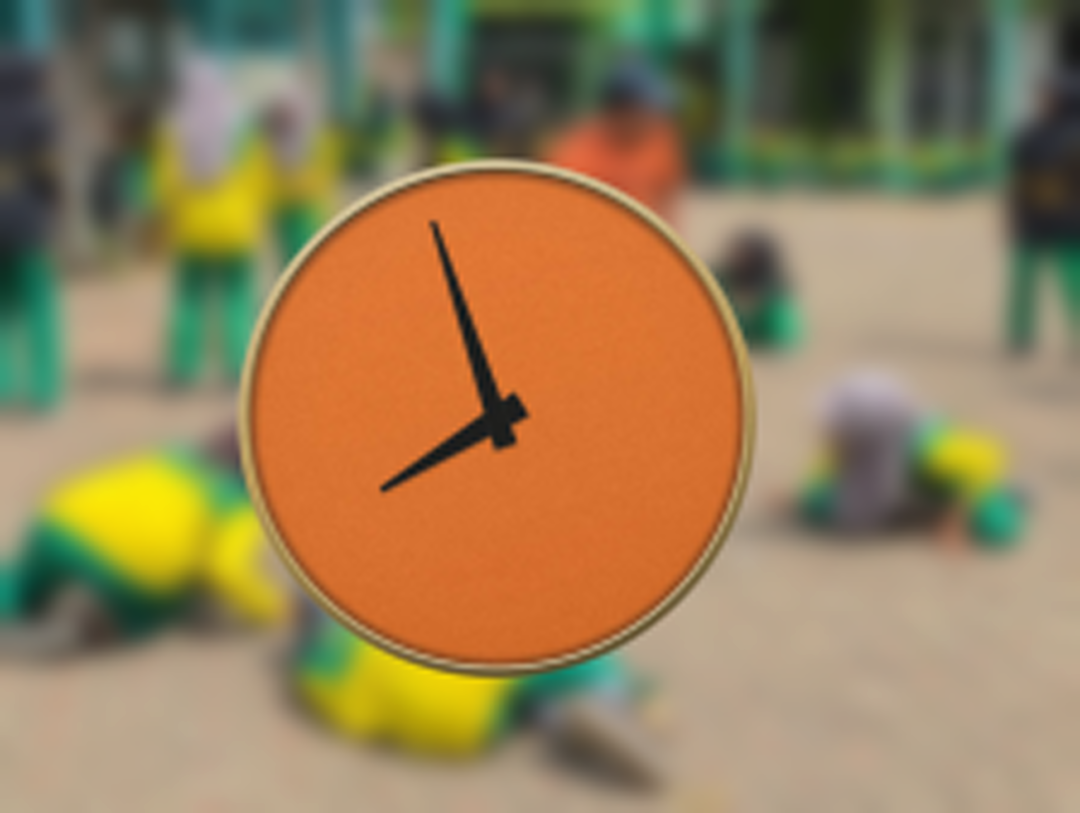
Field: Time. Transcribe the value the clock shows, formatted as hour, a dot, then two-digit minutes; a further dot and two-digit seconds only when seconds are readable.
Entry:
7.57
